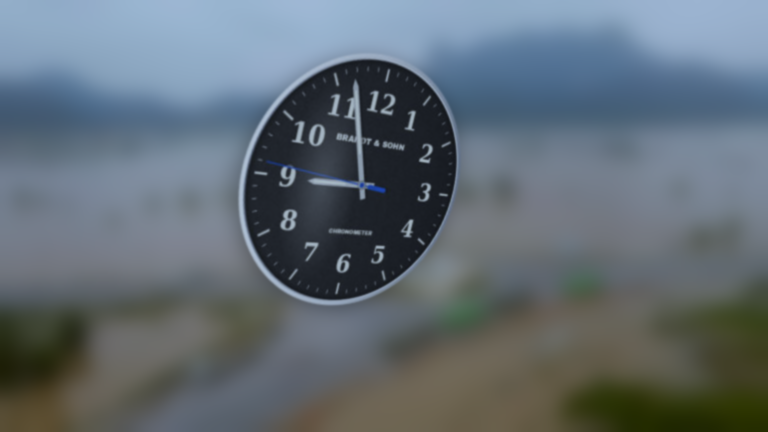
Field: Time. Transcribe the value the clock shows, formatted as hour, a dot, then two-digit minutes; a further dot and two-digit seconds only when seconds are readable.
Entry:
8.56.46
